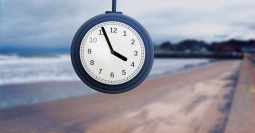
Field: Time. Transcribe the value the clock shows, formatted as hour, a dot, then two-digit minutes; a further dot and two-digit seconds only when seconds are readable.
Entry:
3.56
